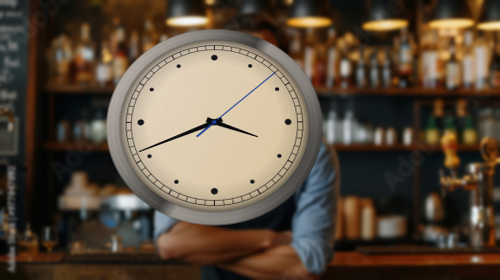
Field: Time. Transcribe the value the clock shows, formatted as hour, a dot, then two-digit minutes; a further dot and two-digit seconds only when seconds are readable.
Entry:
3.41.08
